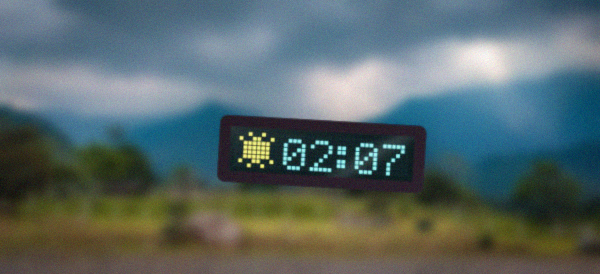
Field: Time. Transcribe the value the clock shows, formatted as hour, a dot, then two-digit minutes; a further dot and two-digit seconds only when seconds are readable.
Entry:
2.07
